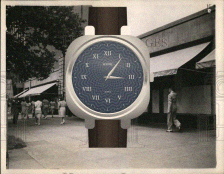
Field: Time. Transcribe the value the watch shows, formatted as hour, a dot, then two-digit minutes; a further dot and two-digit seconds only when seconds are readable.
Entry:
3.06
